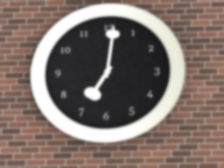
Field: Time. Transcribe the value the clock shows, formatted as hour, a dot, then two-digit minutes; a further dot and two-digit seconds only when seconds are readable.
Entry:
7.01
